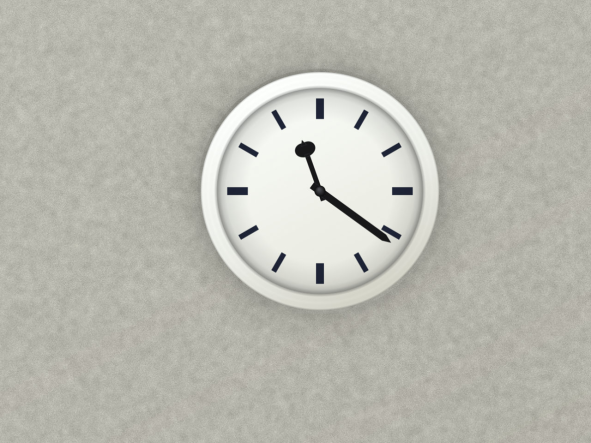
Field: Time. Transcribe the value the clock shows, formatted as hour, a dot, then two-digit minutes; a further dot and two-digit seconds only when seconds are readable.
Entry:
11.21
